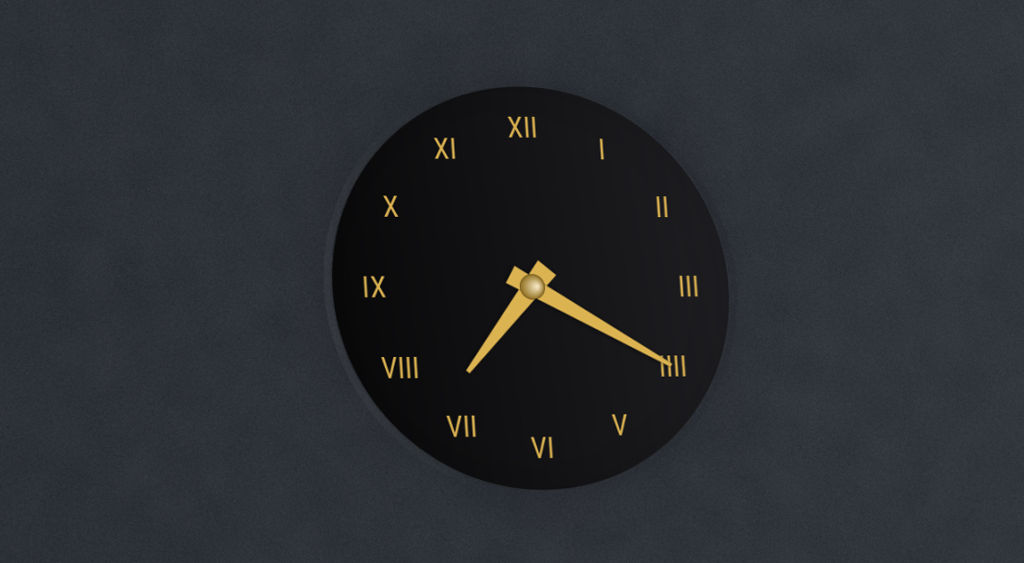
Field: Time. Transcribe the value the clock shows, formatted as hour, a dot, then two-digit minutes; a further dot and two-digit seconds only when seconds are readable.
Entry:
7.20
